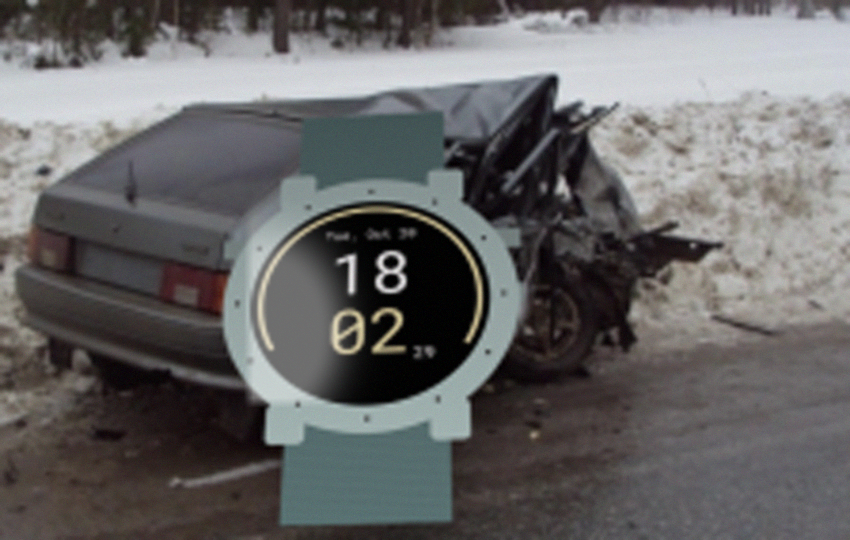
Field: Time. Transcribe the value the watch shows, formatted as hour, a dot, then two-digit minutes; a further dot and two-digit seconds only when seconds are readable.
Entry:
18.02
